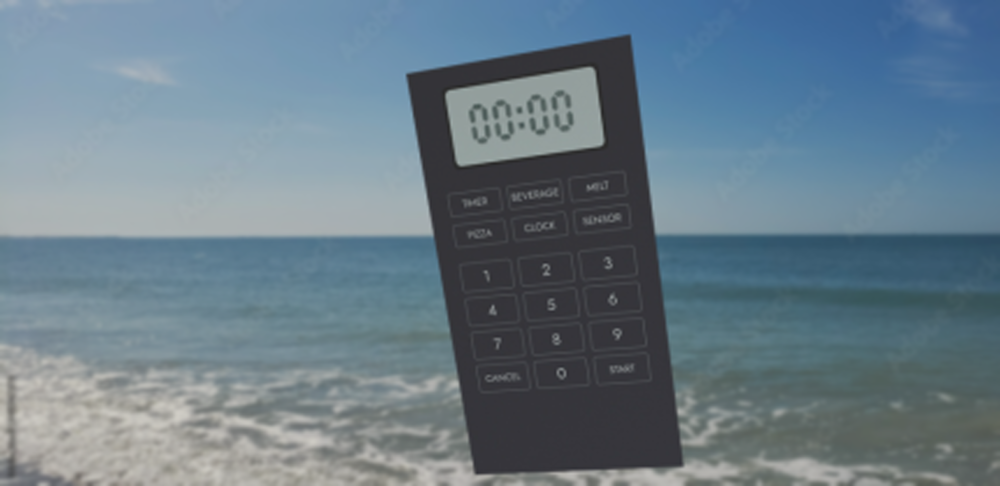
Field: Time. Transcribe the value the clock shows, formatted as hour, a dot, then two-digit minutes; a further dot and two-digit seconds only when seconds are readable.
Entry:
0.00
